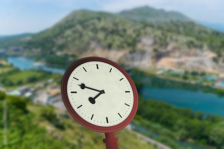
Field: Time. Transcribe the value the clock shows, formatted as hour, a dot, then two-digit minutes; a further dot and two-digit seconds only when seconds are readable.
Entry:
7.48
